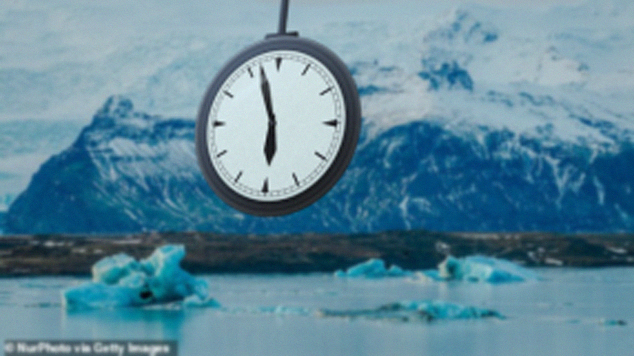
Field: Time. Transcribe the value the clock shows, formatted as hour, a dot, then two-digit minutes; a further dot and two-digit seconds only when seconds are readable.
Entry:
5.57
